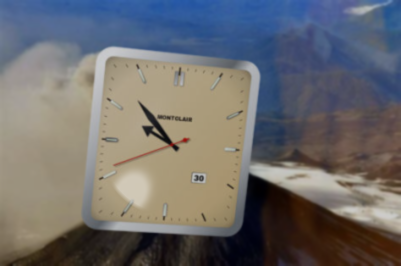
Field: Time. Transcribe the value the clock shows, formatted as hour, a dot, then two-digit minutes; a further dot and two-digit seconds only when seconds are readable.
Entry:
9.52.41
